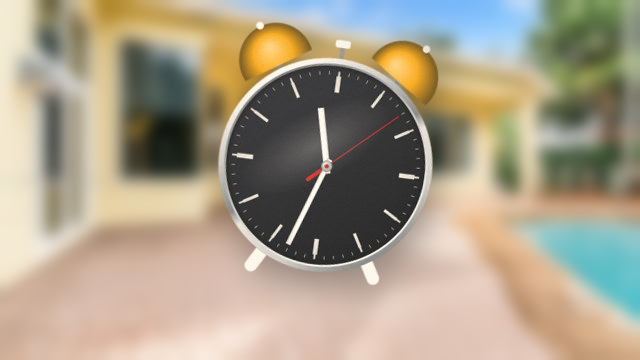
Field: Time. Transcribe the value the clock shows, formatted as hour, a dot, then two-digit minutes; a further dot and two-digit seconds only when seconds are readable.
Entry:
11.33.08
